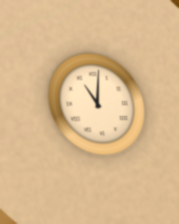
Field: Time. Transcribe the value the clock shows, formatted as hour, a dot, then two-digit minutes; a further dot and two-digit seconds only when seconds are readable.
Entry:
11.02
